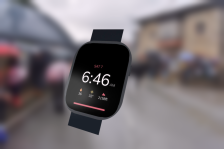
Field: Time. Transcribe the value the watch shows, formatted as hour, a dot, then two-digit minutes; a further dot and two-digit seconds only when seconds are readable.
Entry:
6.46
